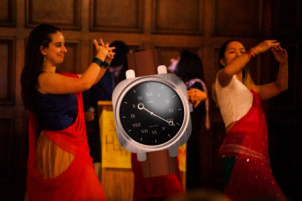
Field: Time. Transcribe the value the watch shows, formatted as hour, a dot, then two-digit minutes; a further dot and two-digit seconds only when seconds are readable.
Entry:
10.21
